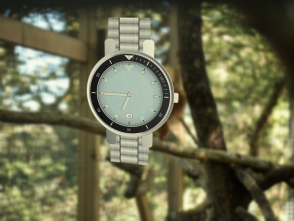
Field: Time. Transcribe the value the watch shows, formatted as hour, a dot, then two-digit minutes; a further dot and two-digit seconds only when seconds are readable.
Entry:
6.45
